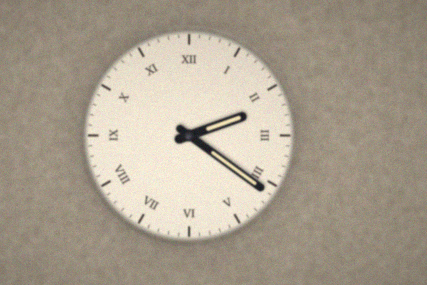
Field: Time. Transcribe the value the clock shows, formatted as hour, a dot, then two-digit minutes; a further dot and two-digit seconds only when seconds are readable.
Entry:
2.21
